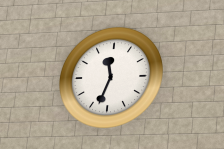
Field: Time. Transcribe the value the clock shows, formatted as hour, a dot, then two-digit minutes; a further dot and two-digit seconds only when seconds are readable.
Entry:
11.33
